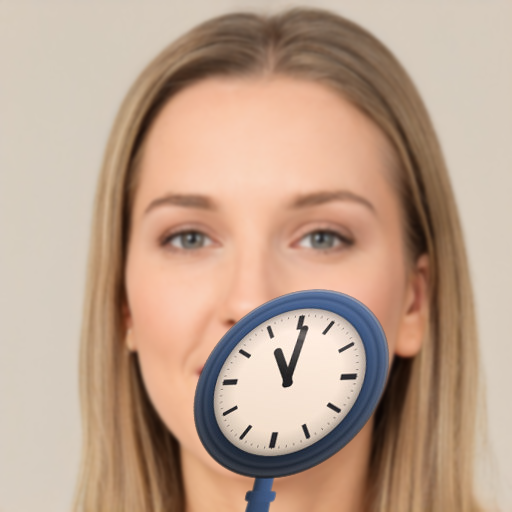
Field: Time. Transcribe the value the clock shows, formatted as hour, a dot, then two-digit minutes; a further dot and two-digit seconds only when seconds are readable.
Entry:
11.01
